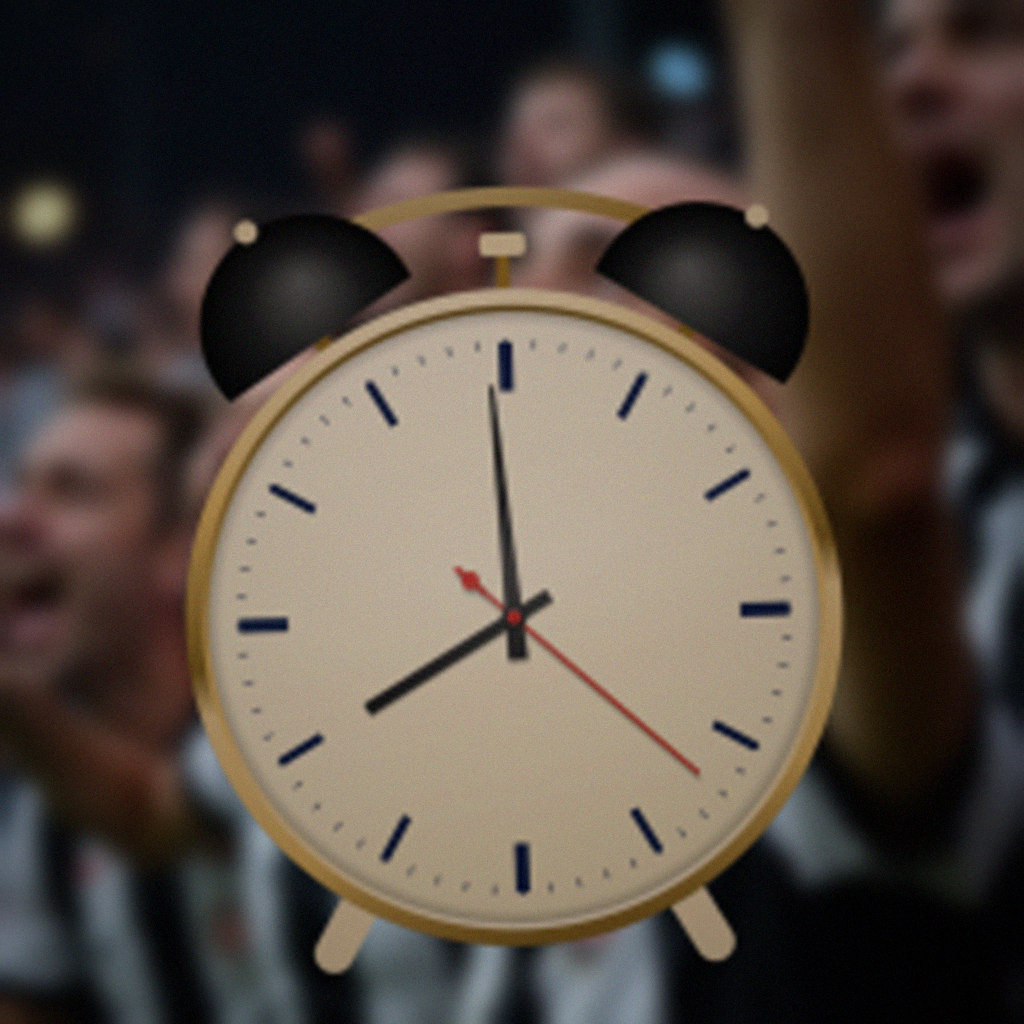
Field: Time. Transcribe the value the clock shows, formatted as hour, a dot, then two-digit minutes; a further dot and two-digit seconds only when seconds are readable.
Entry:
7.59.22
